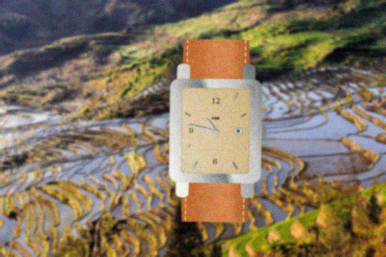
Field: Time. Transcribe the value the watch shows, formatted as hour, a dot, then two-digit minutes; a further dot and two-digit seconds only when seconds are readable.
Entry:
10.47
